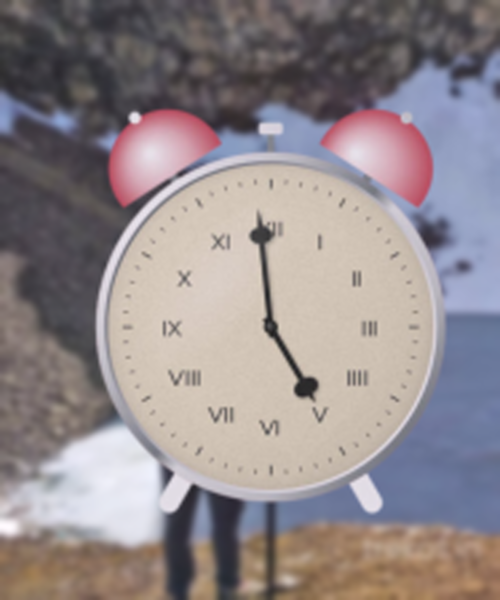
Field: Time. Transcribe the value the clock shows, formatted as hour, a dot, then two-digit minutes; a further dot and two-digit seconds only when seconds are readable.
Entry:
4.59
